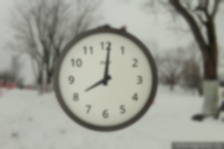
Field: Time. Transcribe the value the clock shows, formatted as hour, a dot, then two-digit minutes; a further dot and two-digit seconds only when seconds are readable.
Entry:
8.01
